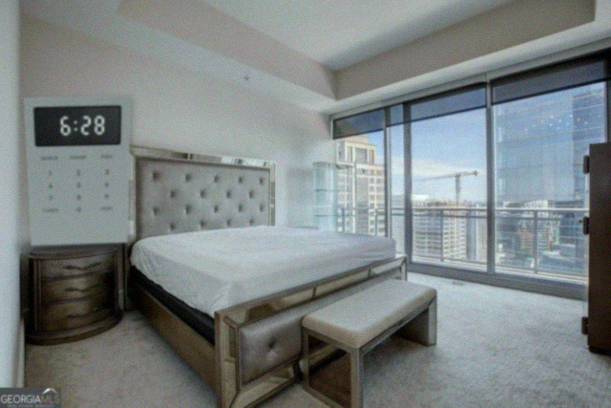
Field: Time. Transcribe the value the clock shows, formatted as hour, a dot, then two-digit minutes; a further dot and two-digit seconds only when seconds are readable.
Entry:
6.28
